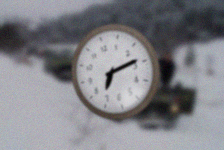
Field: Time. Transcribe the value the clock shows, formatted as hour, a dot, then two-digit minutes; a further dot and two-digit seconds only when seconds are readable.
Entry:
7.14
